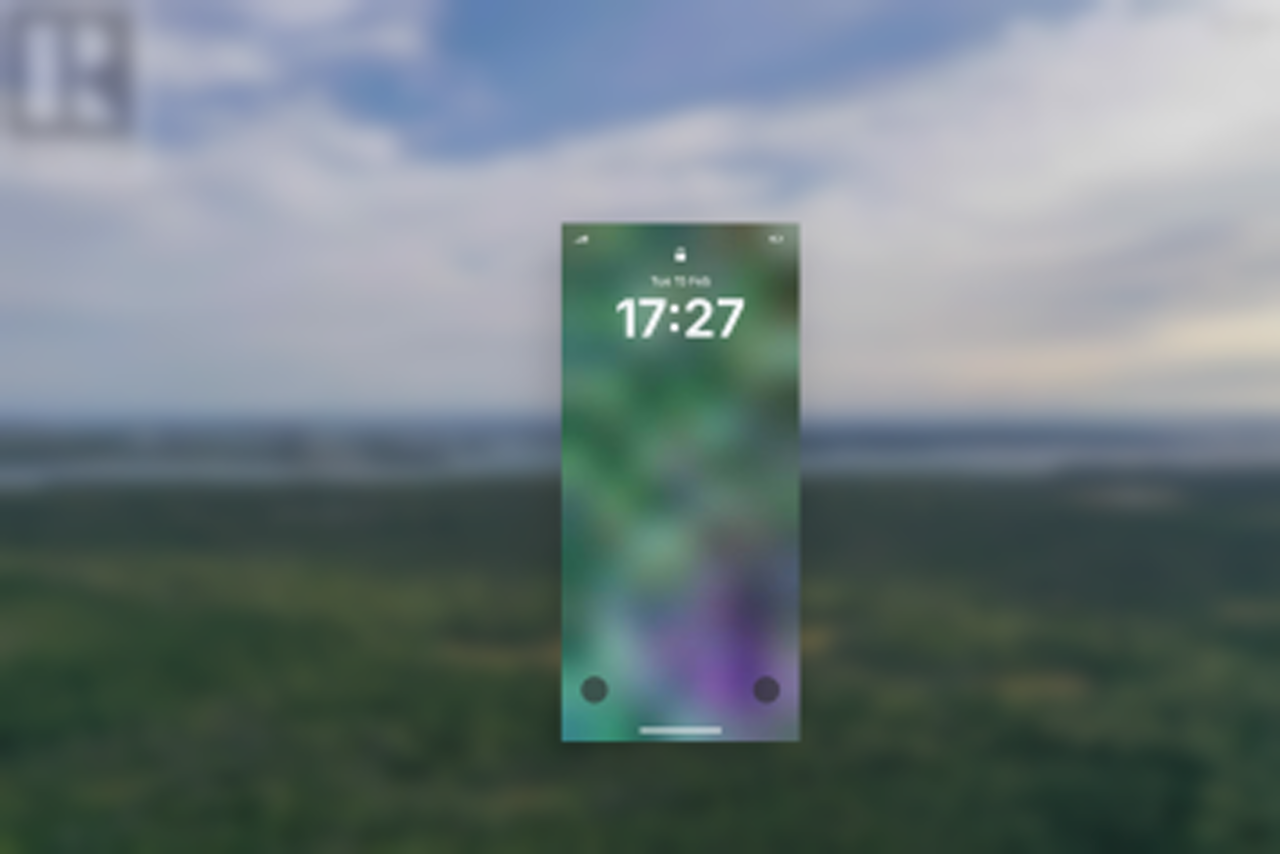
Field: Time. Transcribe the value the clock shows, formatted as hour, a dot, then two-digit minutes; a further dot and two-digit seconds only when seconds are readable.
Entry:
17.27
